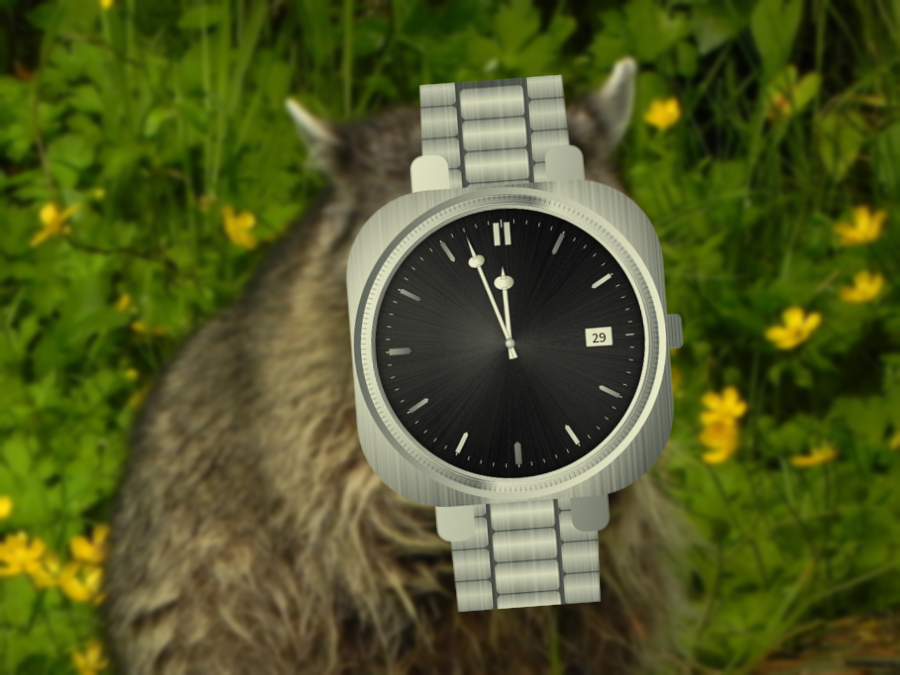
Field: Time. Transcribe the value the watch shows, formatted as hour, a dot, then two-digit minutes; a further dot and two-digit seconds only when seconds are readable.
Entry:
11.57
